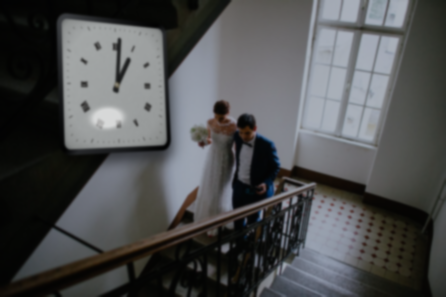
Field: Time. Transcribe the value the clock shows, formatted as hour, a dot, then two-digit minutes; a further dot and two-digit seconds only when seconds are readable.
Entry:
1.01
